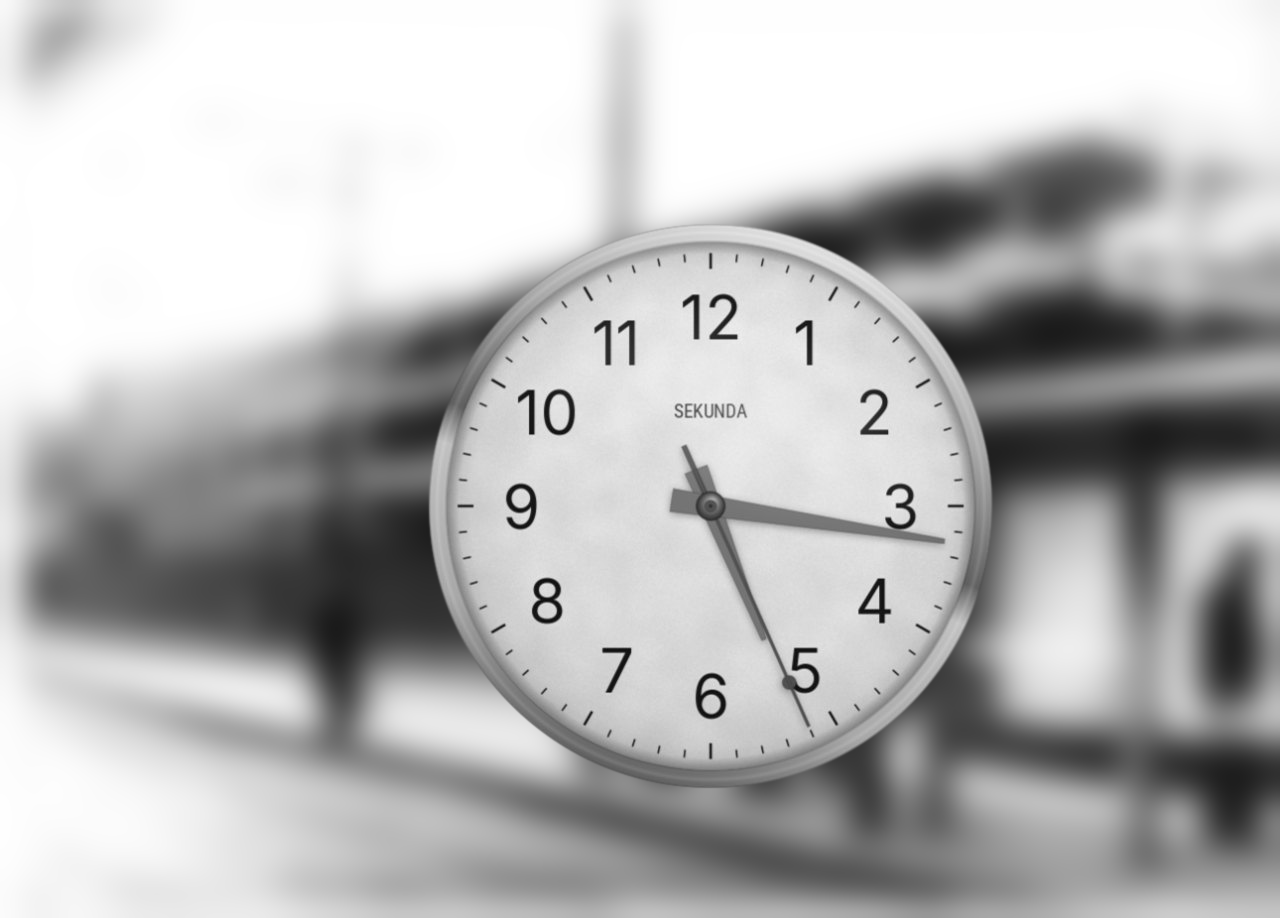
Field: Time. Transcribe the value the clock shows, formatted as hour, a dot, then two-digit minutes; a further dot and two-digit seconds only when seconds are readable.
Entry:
5.16.26
